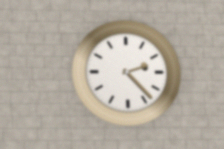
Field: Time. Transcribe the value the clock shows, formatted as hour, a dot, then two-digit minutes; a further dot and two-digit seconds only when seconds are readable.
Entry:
2.23
